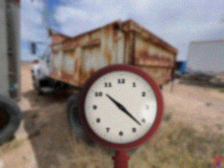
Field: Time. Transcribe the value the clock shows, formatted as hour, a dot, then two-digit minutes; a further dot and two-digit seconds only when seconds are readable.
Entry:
10.22
